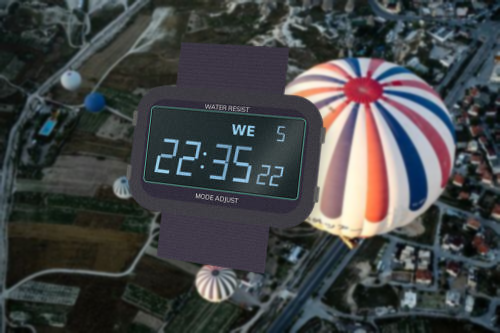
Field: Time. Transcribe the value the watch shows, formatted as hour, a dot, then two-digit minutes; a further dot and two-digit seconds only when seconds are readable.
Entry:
22.35.22
